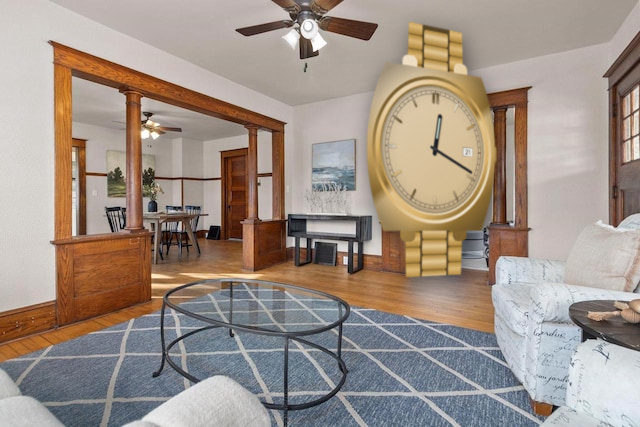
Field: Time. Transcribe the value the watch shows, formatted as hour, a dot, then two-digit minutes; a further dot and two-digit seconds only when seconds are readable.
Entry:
12.19
